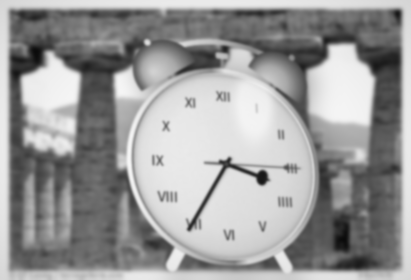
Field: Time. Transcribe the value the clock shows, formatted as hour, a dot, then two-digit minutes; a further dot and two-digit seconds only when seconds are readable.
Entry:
3.35.15
